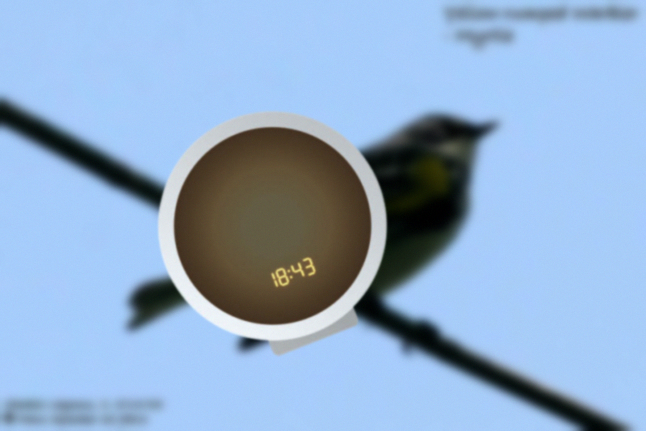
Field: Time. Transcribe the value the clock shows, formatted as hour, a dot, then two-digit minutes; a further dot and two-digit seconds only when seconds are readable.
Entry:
18.43
